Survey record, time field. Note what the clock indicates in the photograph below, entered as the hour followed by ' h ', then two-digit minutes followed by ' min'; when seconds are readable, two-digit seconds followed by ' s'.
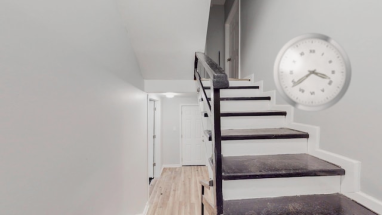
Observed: 3 h 39 min
